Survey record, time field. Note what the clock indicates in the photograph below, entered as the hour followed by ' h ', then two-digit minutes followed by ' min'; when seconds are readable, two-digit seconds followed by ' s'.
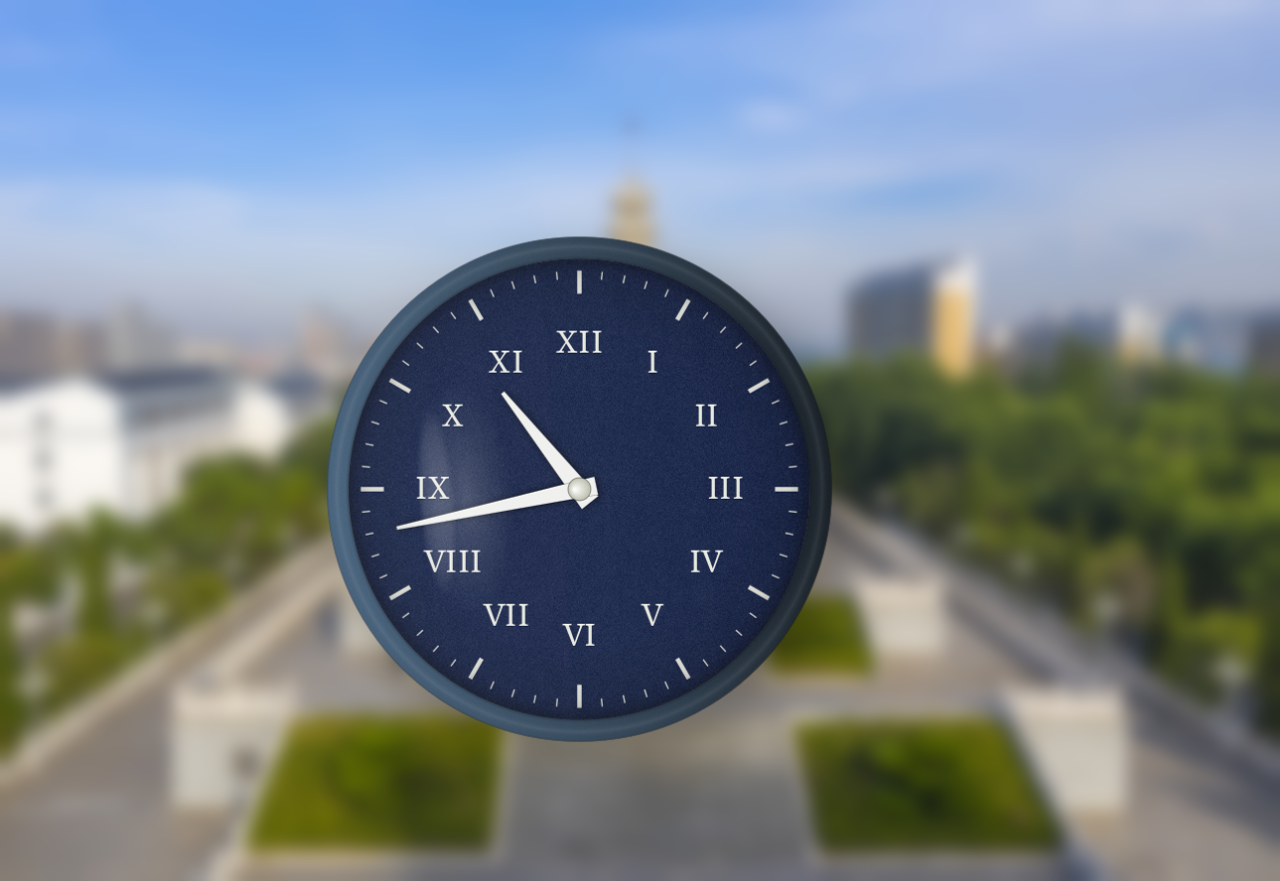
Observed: 10 h 43 min
